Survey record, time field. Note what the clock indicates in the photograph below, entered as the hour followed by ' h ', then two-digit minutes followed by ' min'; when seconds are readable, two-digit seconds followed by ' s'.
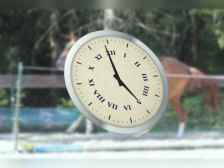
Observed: 4 h 59 min
